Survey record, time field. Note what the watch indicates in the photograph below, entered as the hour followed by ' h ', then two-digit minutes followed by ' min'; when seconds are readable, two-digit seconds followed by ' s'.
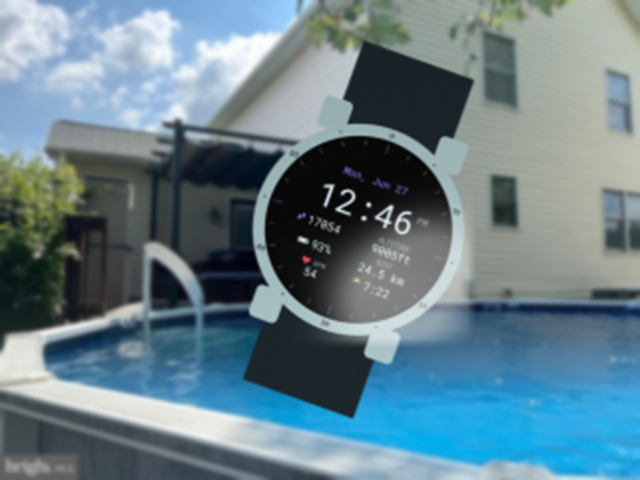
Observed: 12 h 46 min
